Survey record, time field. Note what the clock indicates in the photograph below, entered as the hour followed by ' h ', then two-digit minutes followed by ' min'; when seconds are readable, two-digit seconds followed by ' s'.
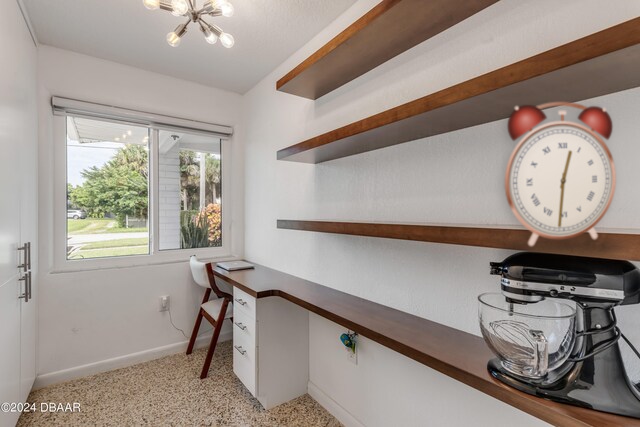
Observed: 12 h 31 min
